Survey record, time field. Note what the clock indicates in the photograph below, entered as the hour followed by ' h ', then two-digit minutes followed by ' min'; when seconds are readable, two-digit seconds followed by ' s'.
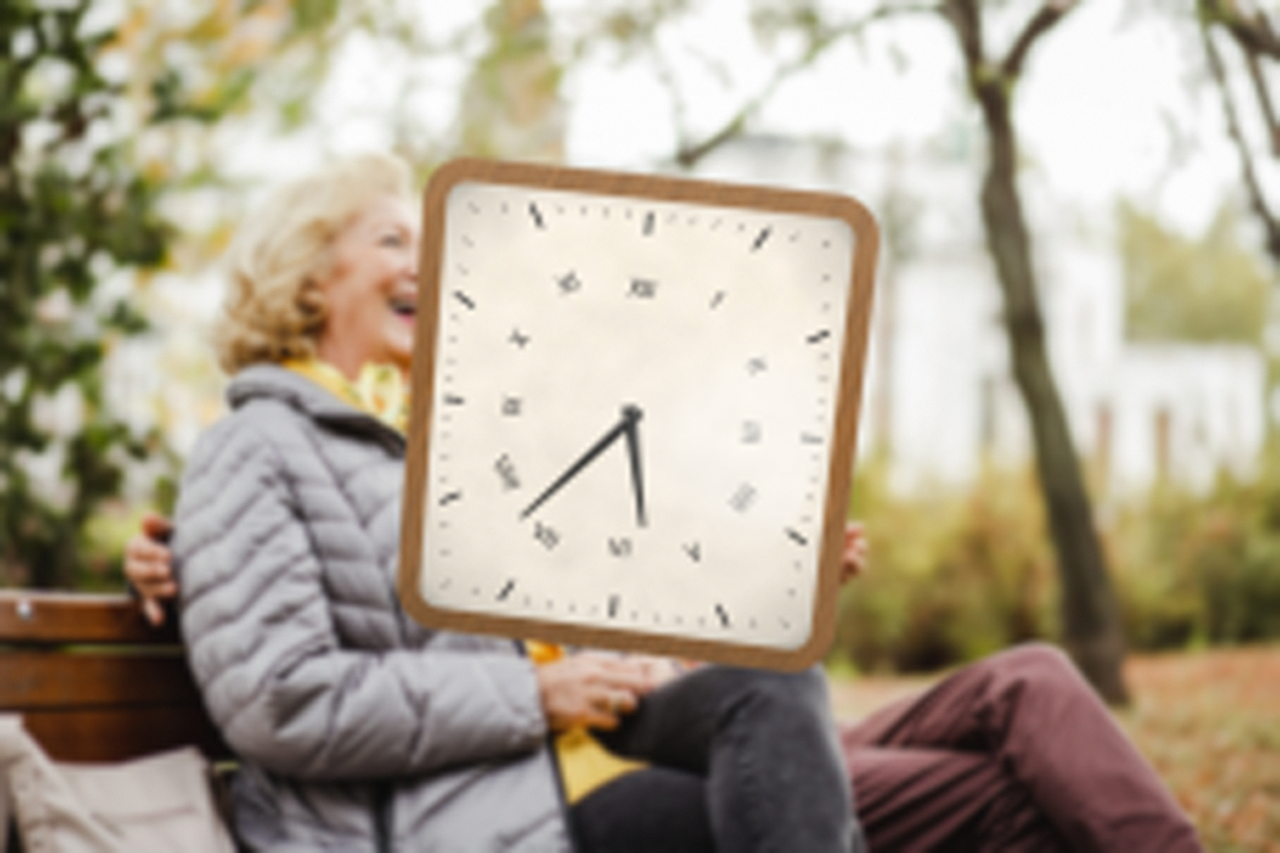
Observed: 5 h 37 min
